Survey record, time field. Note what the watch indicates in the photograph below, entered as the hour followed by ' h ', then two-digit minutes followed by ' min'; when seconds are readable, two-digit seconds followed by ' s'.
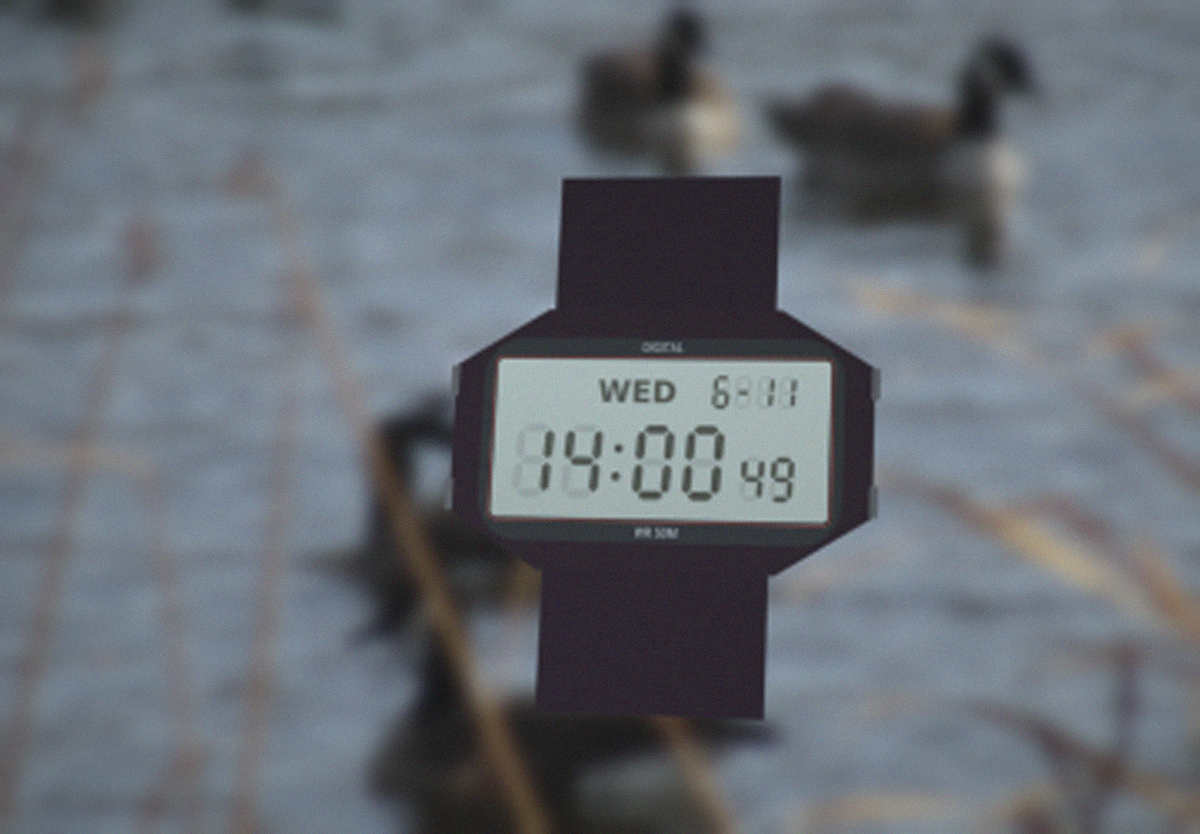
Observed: 14 h 00 min 49 s
